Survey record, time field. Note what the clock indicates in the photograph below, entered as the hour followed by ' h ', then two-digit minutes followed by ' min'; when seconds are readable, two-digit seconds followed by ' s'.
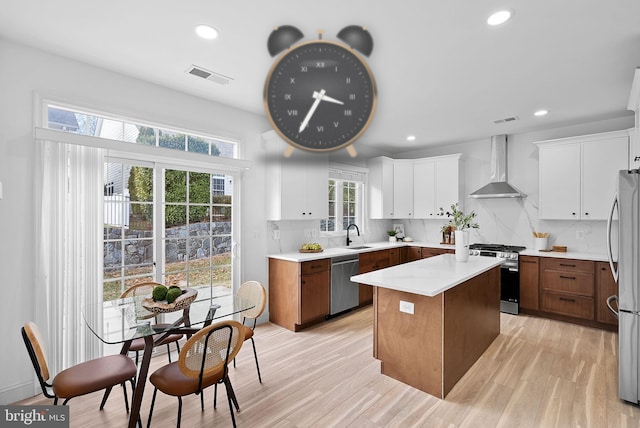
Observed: 3 h 35 min
